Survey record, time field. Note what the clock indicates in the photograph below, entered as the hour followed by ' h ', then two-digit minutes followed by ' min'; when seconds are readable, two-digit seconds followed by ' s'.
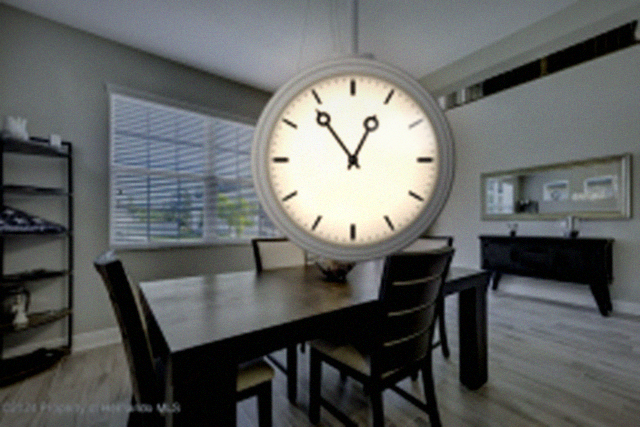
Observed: 12 h 54 min
